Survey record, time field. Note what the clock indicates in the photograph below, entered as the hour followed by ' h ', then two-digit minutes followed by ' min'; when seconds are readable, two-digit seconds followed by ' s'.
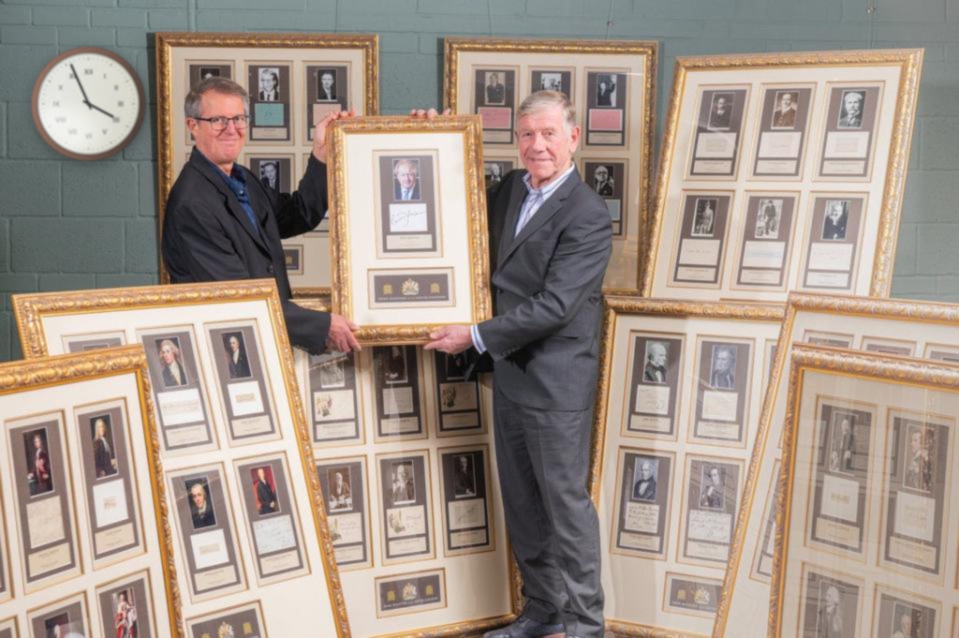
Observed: 3 h 56 min
